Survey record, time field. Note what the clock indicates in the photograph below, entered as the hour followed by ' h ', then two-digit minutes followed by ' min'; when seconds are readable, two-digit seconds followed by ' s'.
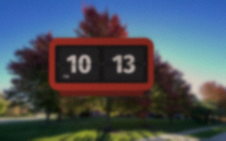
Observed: 10 h 13 min
